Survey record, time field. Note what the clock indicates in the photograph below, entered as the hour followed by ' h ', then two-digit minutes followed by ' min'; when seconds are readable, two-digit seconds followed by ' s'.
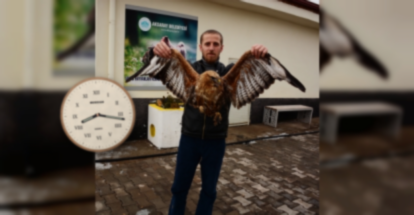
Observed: 8 h 17 min
